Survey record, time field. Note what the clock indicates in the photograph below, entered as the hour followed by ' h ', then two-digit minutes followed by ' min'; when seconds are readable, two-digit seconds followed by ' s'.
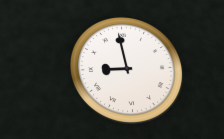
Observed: 8 h 59 min
